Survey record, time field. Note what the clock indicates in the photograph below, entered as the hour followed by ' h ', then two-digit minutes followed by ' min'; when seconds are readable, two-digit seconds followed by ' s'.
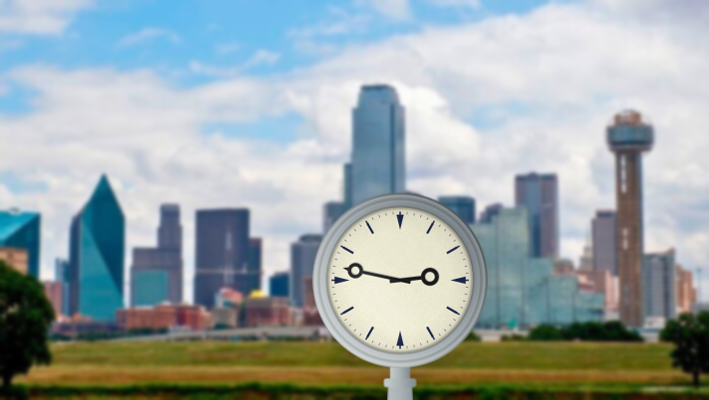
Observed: 2 h 47 min
